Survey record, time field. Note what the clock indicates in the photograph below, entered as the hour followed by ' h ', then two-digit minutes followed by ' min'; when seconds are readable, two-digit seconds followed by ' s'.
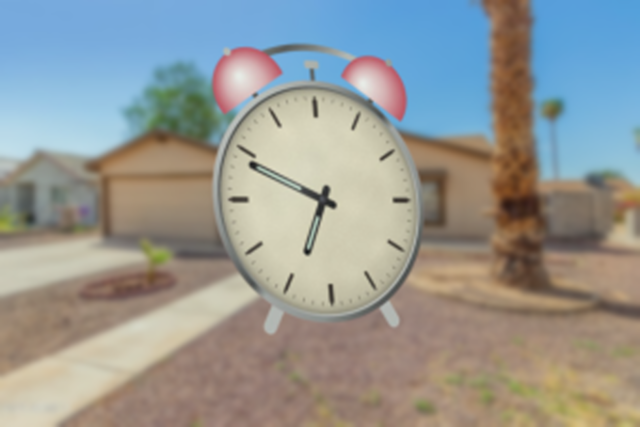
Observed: 6 h 49 min
